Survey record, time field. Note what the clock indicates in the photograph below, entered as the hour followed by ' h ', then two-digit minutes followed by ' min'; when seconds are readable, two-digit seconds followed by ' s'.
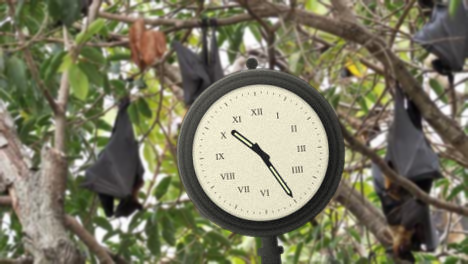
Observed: 10 h 25 min
